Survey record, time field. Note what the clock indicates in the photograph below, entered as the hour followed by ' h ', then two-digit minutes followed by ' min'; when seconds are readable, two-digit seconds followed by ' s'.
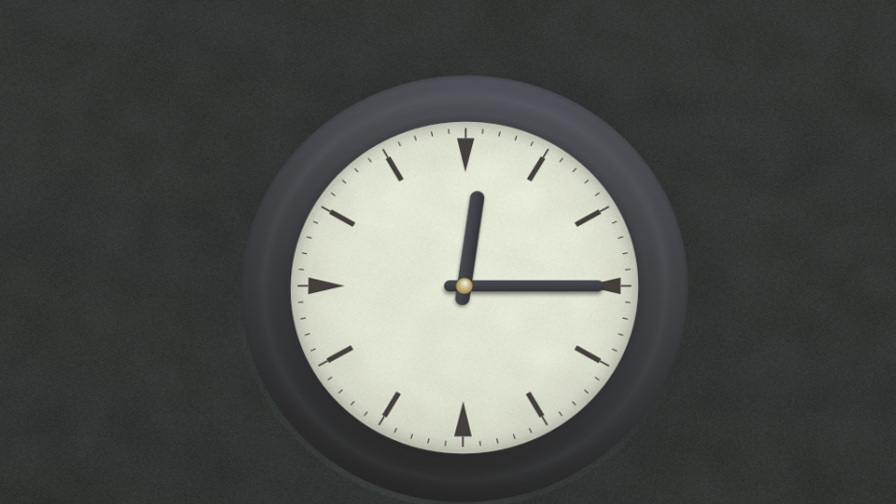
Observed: 12 h 15 min
